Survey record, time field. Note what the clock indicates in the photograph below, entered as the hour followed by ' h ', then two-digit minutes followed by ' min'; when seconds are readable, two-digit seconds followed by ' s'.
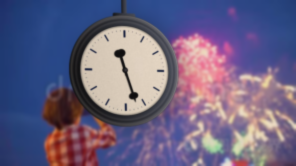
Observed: 11 h 27 min
